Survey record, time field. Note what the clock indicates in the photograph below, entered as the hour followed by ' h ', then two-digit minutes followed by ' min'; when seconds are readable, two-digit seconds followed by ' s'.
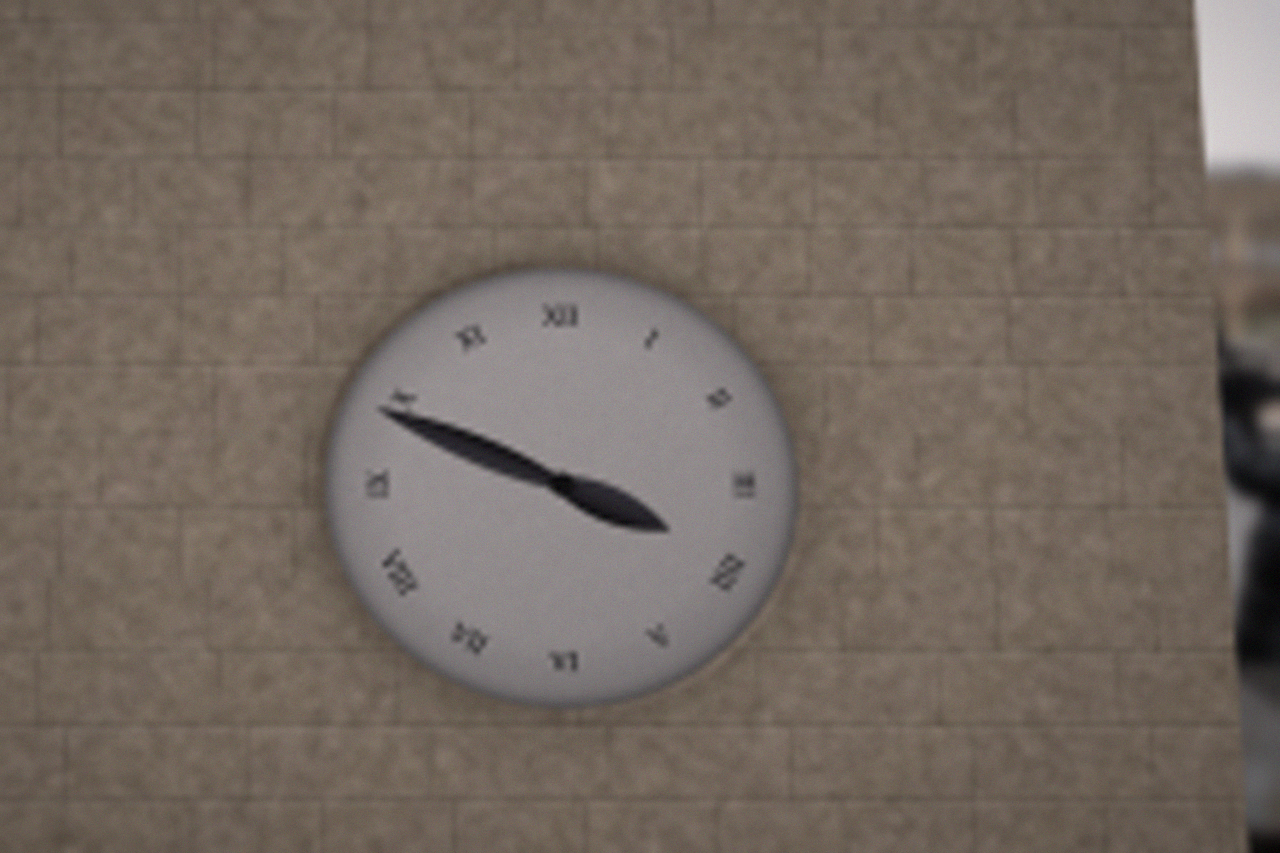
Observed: 3 h 49 min
